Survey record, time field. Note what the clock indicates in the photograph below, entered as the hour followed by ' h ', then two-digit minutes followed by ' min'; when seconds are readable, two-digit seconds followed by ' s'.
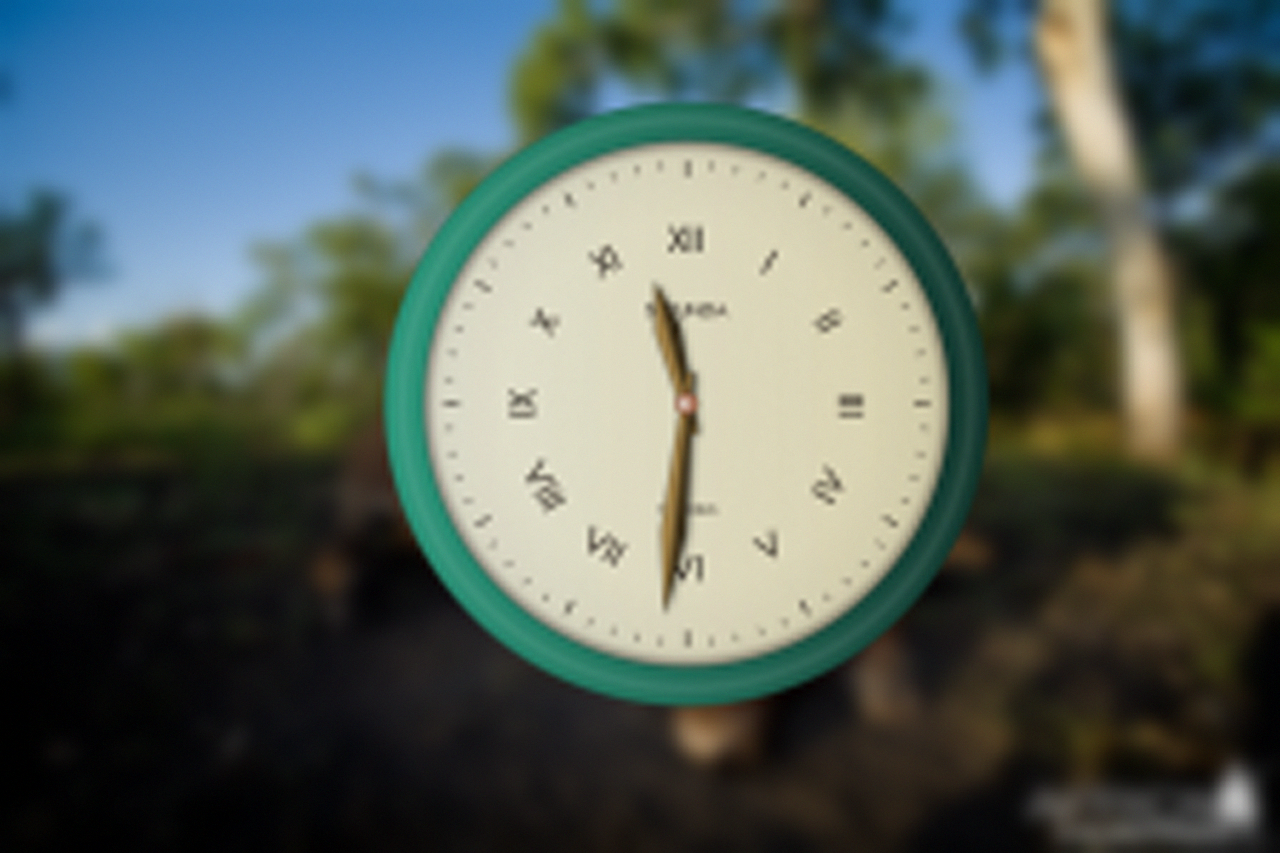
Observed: 11 h 31 min
